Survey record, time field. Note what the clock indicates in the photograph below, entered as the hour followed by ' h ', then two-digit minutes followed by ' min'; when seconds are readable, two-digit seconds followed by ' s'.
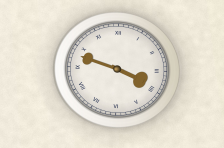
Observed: 3 h 48 min
